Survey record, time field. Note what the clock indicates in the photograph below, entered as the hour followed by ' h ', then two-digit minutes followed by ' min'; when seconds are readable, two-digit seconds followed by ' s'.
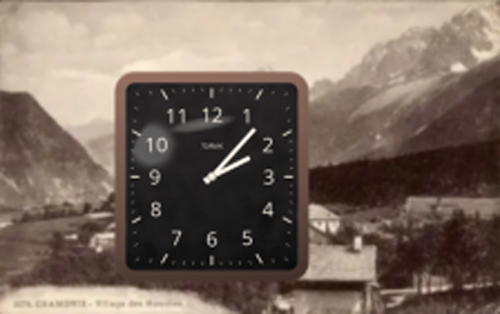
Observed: 2 h 07 min
